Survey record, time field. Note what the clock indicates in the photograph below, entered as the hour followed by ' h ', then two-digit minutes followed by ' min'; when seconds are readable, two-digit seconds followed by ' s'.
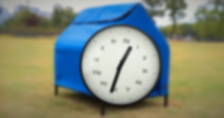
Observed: 12 h 31 min
